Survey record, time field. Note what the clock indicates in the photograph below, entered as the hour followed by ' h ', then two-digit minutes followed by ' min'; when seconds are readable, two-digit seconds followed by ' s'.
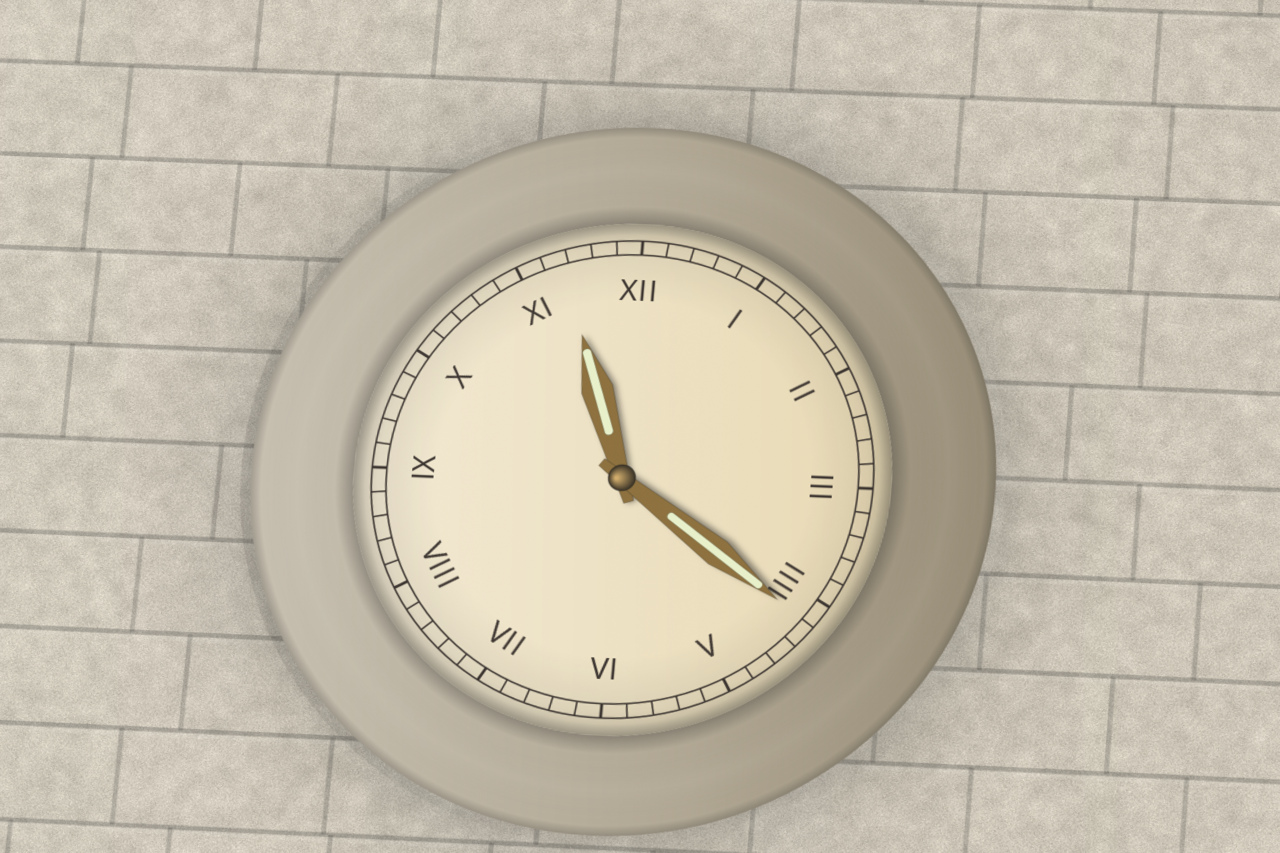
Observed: 11 h 21 min
